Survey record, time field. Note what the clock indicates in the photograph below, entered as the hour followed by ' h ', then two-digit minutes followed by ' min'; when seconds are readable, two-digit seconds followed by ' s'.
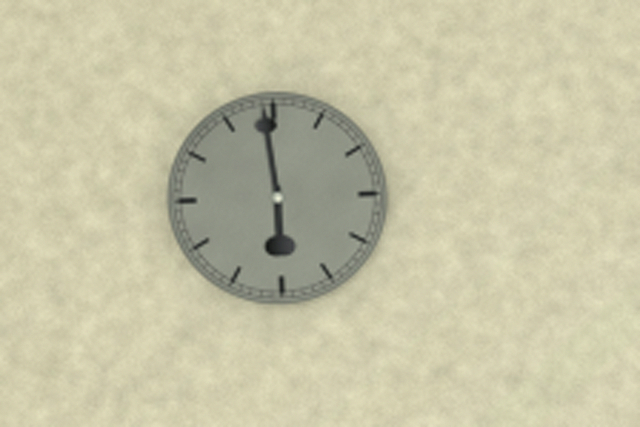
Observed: 5 h 59 min
